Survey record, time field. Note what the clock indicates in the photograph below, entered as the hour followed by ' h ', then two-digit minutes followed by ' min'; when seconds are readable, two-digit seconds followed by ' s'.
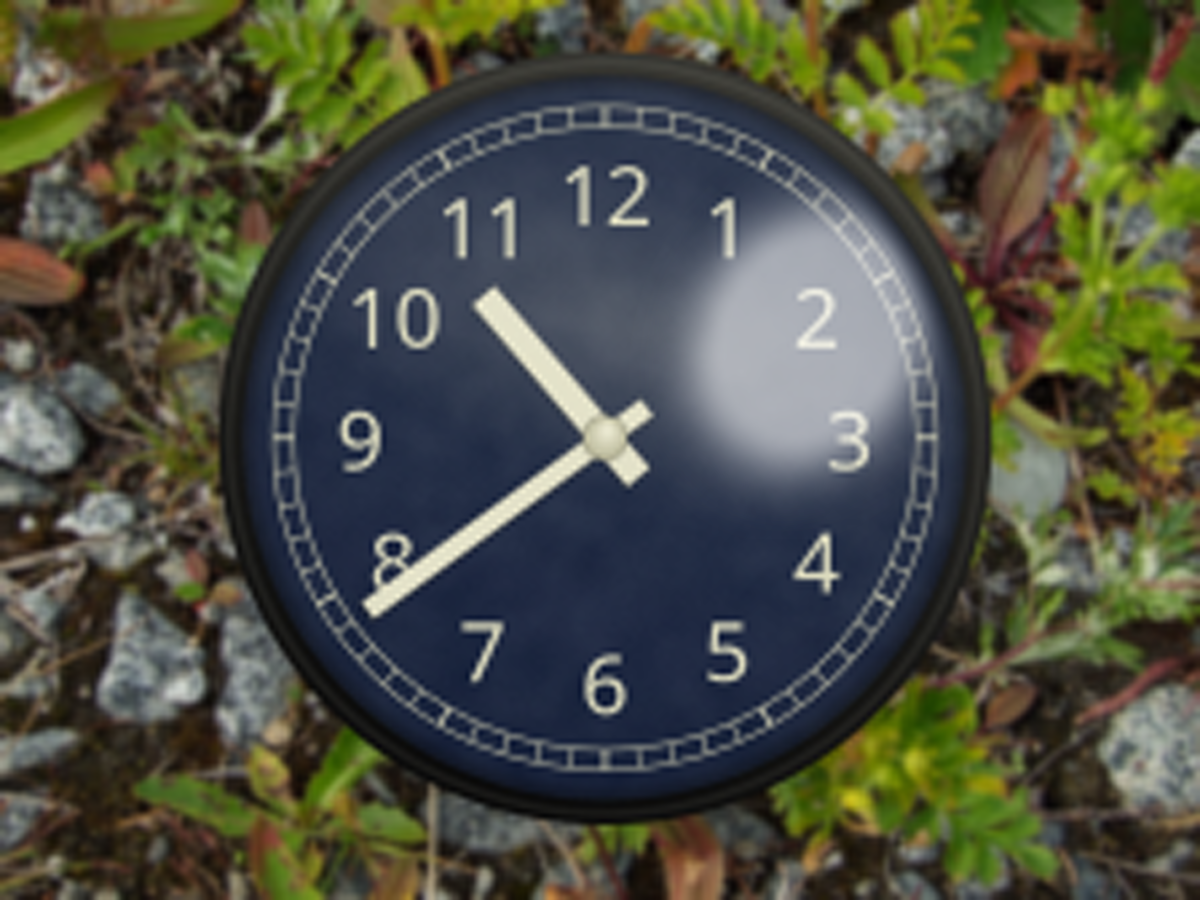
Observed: 10 h 39 min
